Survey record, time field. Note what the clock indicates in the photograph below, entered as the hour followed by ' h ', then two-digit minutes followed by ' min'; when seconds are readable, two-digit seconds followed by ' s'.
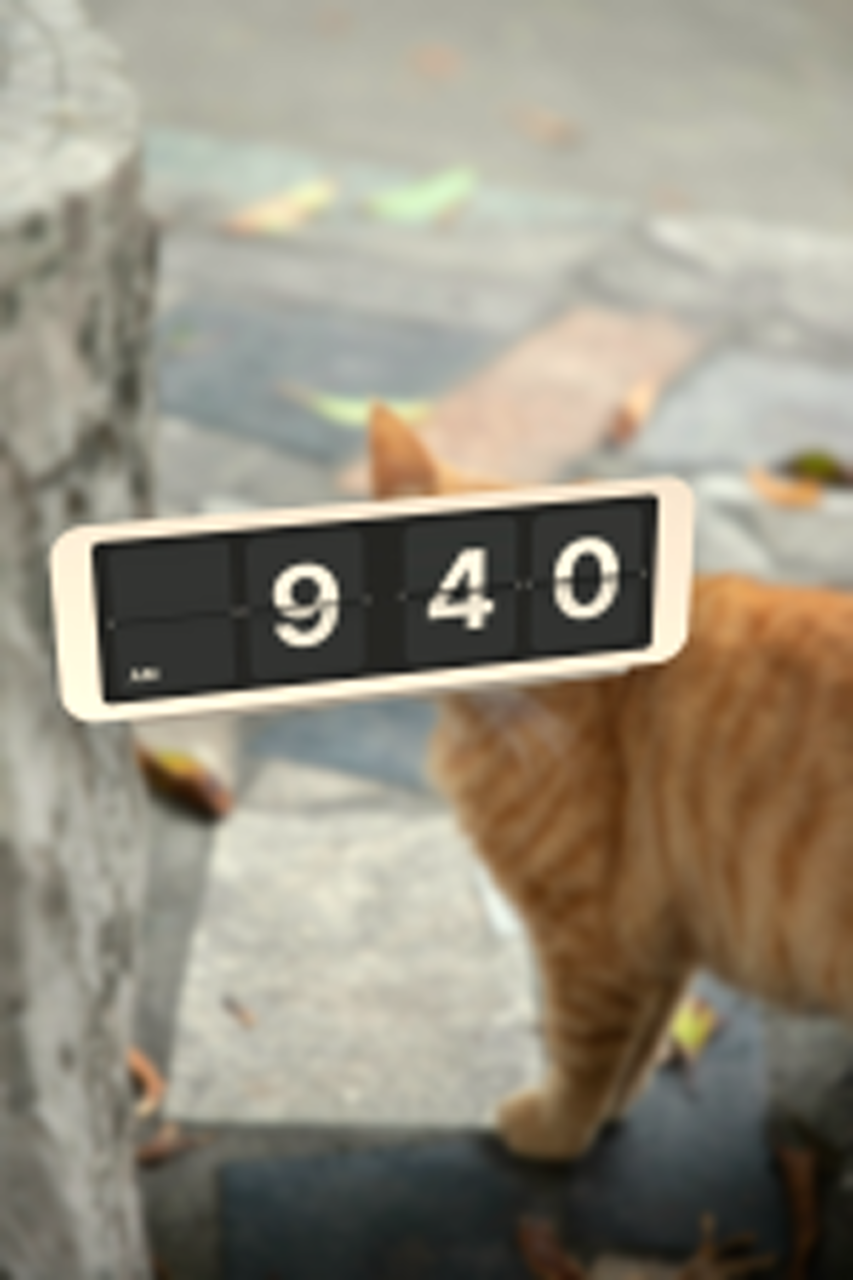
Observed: 9 h 40 min
